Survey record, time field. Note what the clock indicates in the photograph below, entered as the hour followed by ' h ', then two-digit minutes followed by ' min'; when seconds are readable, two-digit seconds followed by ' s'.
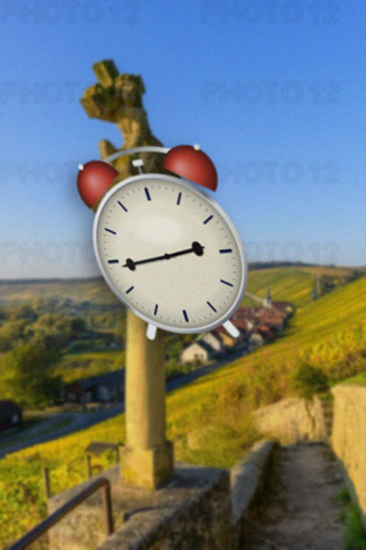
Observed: 2 h 44 min
